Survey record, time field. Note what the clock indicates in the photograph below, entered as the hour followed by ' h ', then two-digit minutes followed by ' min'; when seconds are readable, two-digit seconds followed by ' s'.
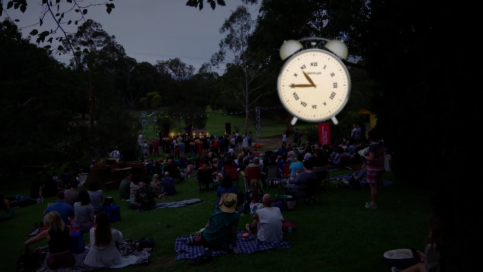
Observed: 10 h 45 min
